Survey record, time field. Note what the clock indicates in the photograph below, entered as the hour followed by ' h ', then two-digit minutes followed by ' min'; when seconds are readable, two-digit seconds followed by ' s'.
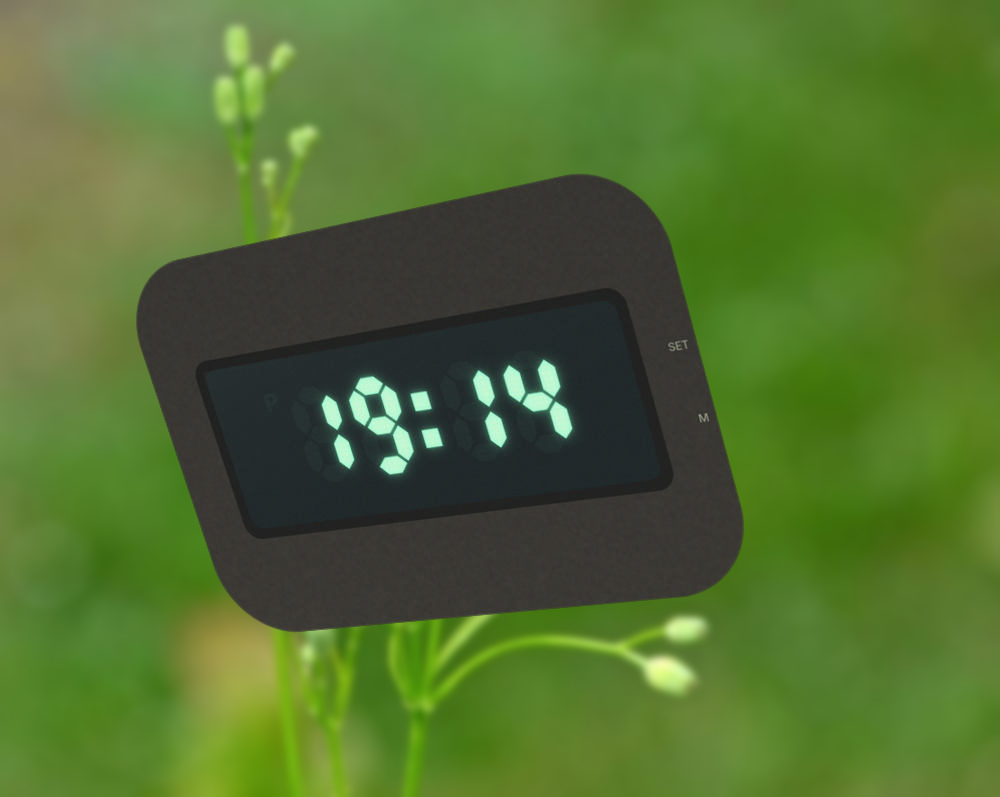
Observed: 19 h 14 min
